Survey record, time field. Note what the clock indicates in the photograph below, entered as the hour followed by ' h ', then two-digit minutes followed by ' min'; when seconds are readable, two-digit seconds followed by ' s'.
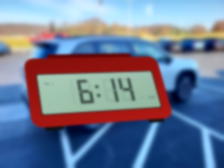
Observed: 6 h 14 min
